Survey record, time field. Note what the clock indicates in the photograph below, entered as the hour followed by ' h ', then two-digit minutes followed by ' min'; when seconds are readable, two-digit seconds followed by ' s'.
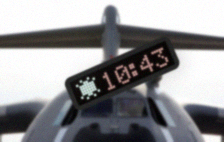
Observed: 10 h 43 min
